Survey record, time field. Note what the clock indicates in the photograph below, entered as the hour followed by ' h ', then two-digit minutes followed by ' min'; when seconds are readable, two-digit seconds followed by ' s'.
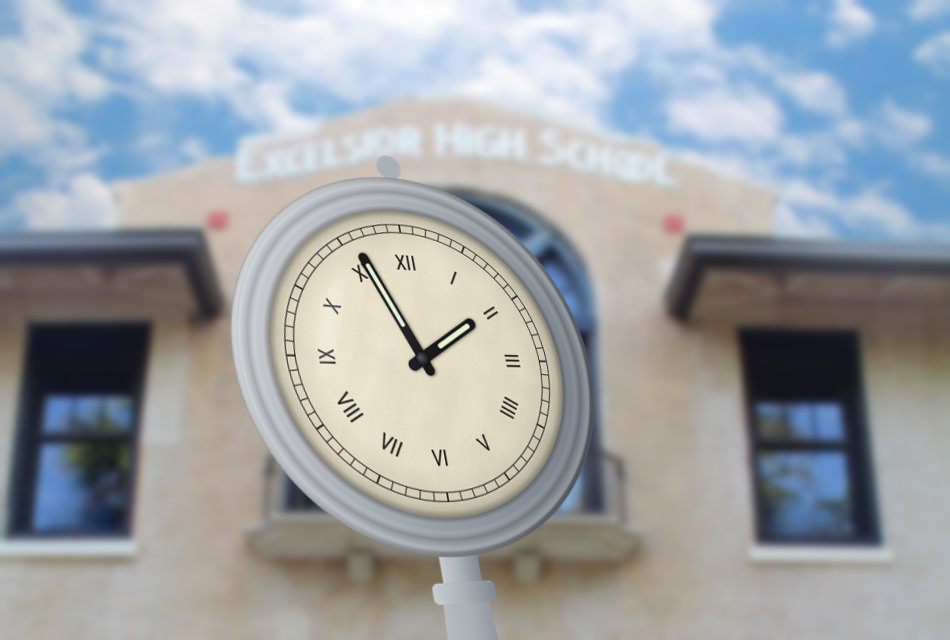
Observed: 1 h 56 min
